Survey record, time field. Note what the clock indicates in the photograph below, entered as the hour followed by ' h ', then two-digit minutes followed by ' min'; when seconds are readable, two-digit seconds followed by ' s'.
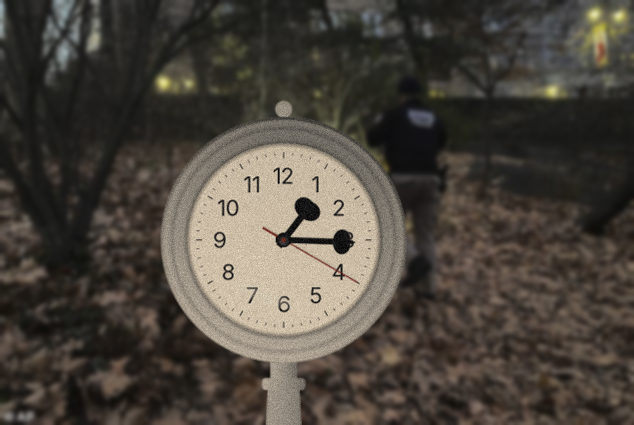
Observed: 1 h 15 min 20 s
